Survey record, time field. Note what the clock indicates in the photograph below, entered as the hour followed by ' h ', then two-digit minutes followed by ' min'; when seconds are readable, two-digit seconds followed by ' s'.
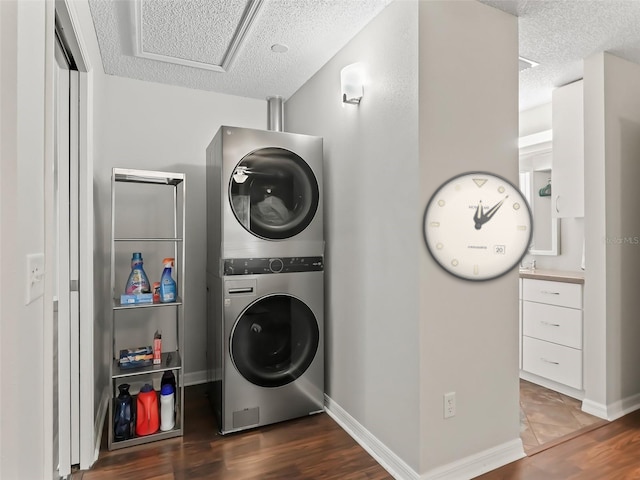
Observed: 12 h 07 min
